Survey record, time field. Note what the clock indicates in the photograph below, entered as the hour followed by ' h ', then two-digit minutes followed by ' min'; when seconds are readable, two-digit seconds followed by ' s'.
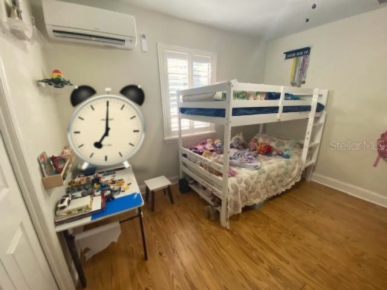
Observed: 7 h 00 min
